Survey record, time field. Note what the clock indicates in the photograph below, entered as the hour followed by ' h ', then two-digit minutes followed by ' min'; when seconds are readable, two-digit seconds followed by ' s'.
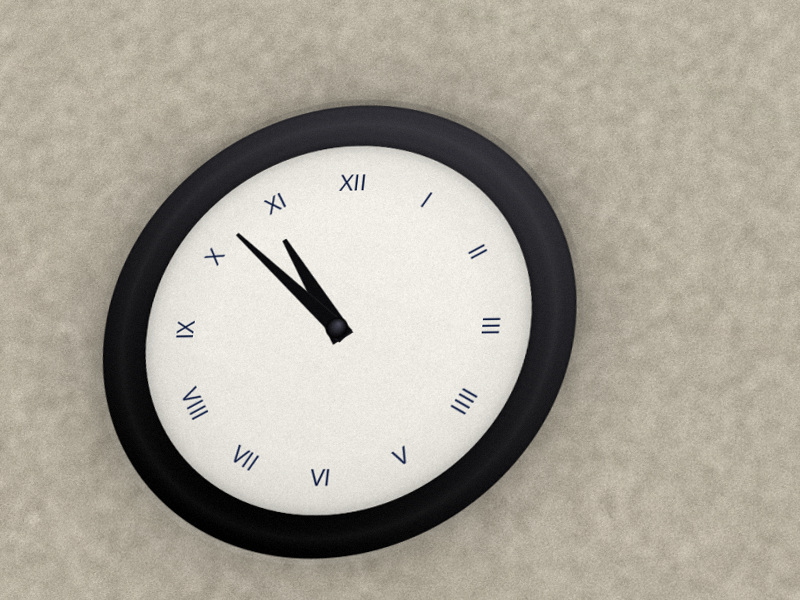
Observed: 10 h 52 min
